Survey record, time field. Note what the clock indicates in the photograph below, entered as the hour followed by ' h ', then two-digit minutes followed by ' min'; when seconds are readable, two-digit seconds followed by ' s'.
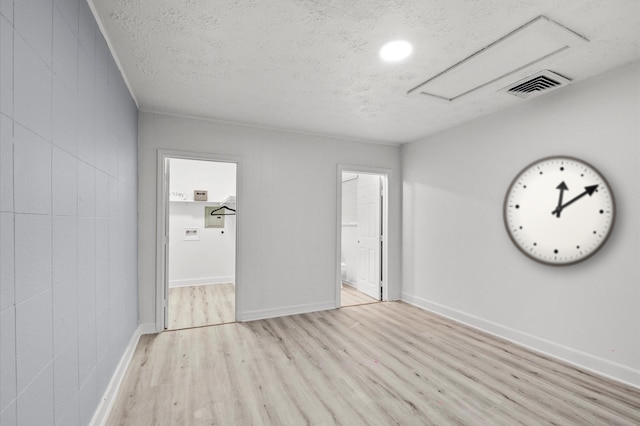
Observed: 12 h 09 min
